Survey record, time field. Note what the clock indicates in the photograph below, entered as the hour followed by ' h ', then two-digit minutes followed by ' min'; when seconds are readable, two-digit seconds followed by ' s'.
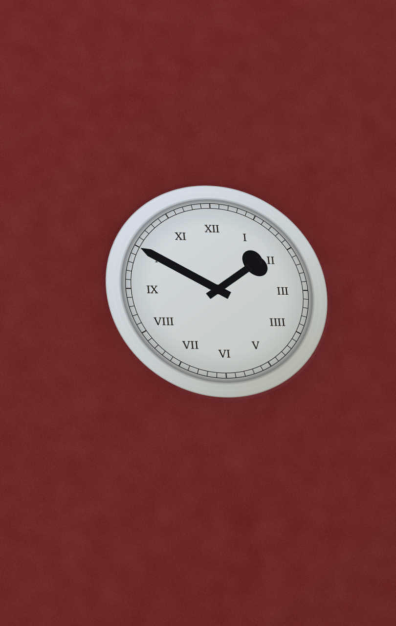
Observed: 1 h 50 min
